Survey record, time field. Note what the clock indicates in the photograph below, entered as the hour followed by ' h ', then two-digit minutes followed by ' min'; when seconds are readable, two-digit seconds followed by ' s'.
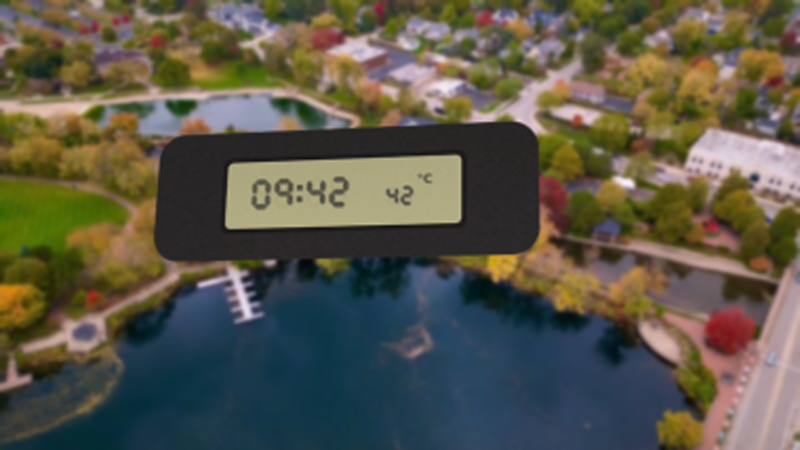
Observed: 9 h 42 min
